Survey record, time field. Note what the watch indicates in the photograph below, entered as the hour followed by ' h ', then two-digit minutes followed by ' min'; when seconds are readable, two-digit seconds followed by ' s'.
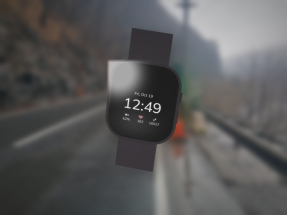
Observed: 12 h 49 min
